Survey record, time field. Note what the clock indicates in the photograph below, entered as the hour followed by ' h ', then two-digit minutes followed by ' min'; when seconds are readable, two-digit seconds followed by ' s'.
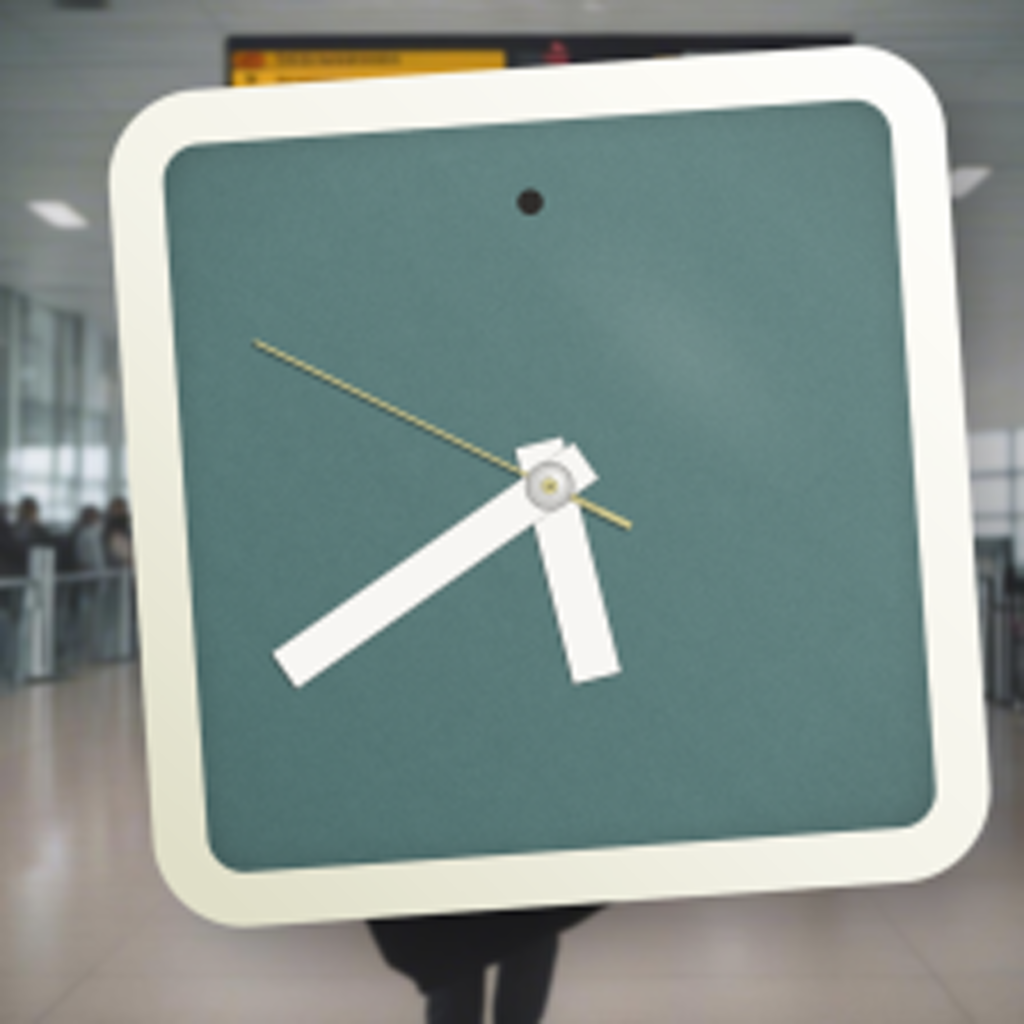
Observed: 5 h 39 min 50 s
